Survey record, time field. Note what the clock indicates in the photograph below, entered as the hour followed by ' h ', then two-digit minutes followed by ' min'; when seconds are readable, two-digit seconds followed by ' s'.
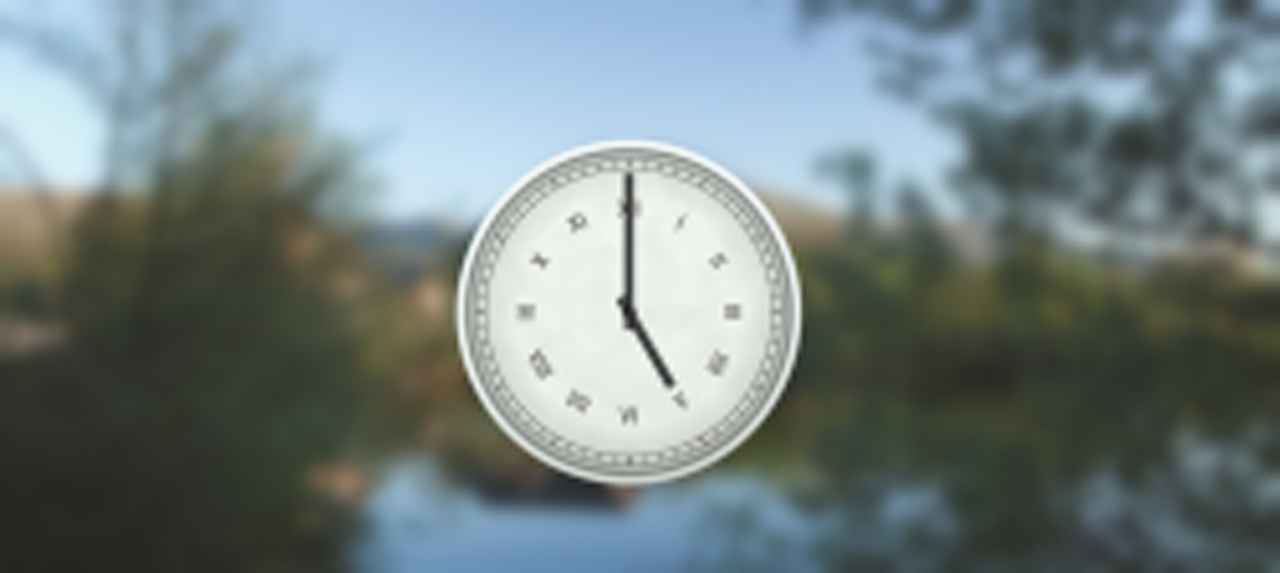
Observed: 5 h 00 min
